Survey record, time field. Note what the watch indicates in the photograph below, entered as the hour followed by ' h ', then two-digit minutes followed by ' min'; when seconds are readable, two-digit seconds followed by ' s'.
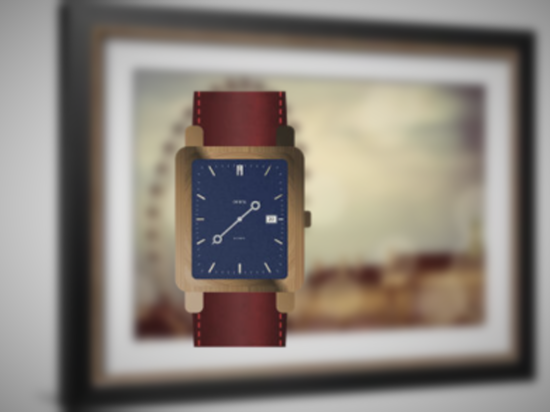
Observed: 1 h 38 min
